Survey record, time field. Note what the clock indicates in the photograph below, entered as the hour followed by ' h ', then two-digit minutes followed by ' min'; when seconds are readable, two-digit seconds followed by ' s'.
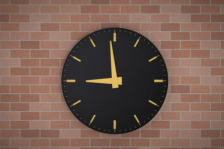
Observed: 8 h 59 min
